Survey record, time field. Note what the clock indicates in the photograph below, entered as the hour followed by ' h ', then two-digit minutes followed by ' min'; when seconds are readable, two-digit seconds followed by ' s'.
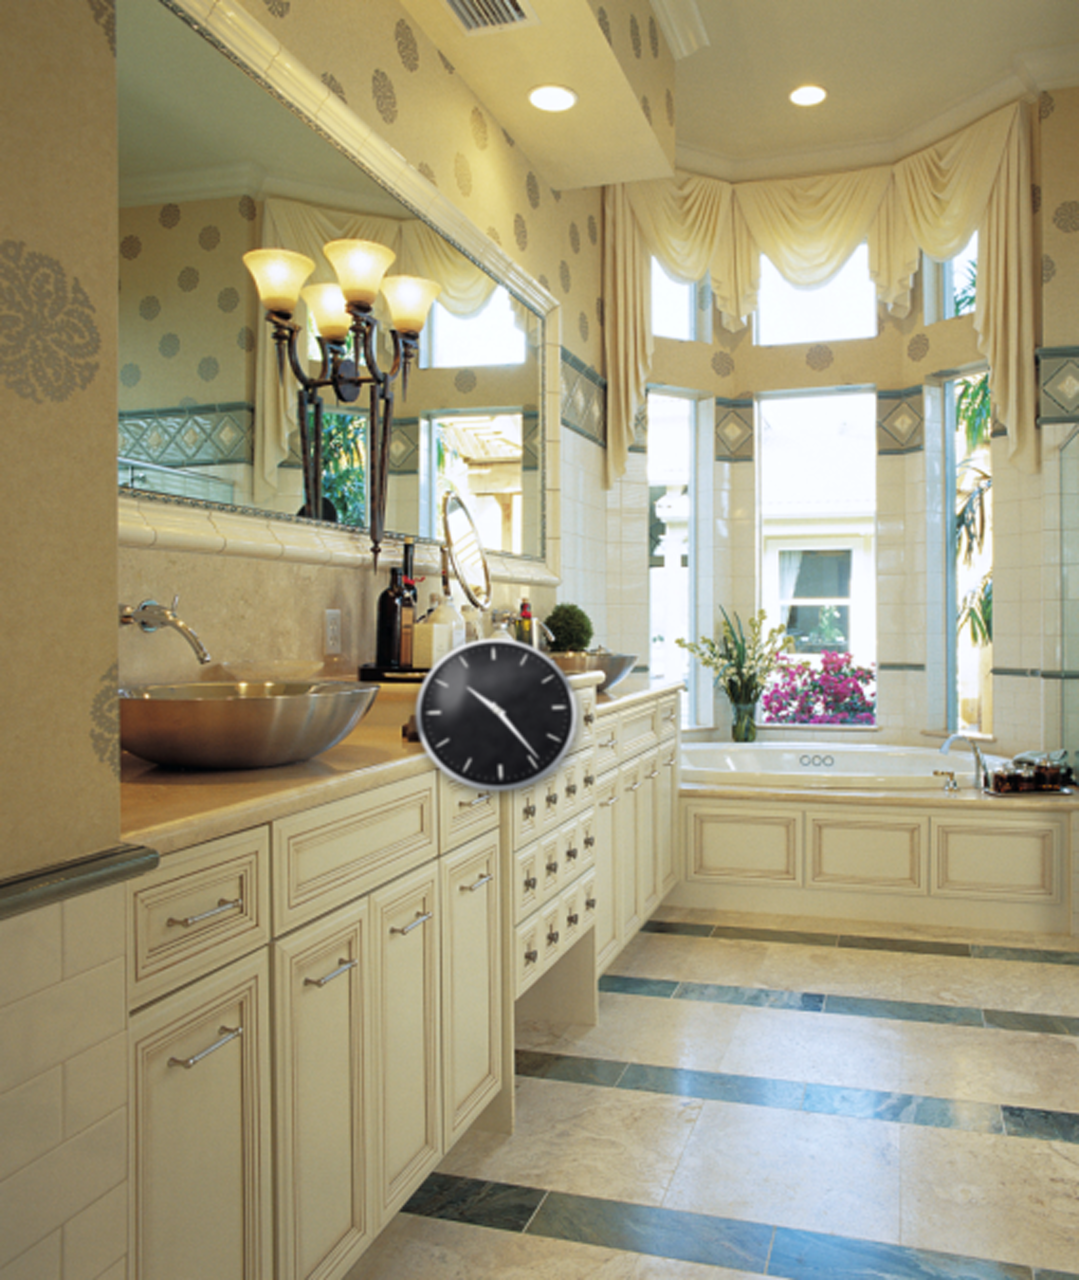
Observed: 10 h 24 min
